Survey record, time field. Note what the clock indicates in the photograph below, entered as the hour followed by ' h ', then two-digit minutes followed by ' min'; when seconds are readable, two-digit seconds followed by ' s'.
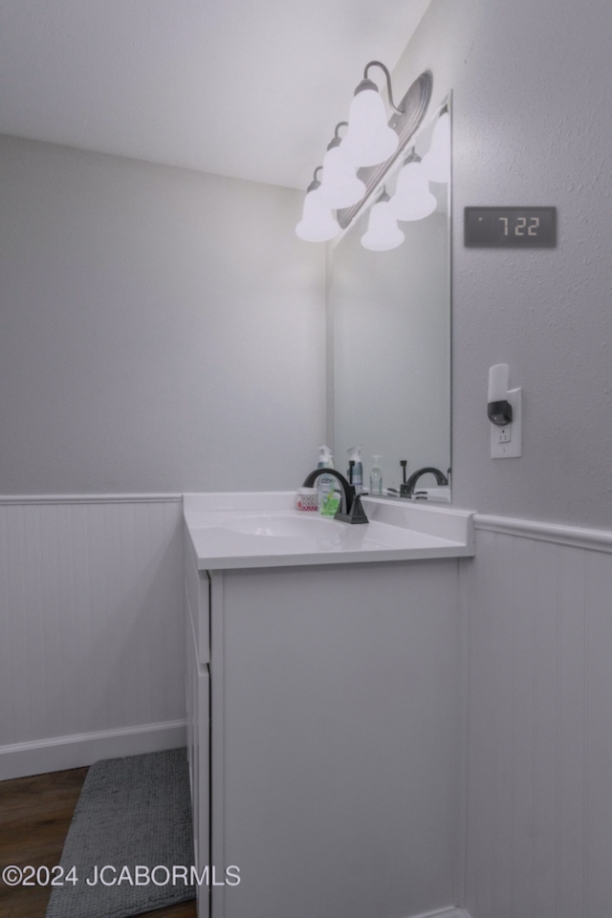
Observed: 7 h 22 min
